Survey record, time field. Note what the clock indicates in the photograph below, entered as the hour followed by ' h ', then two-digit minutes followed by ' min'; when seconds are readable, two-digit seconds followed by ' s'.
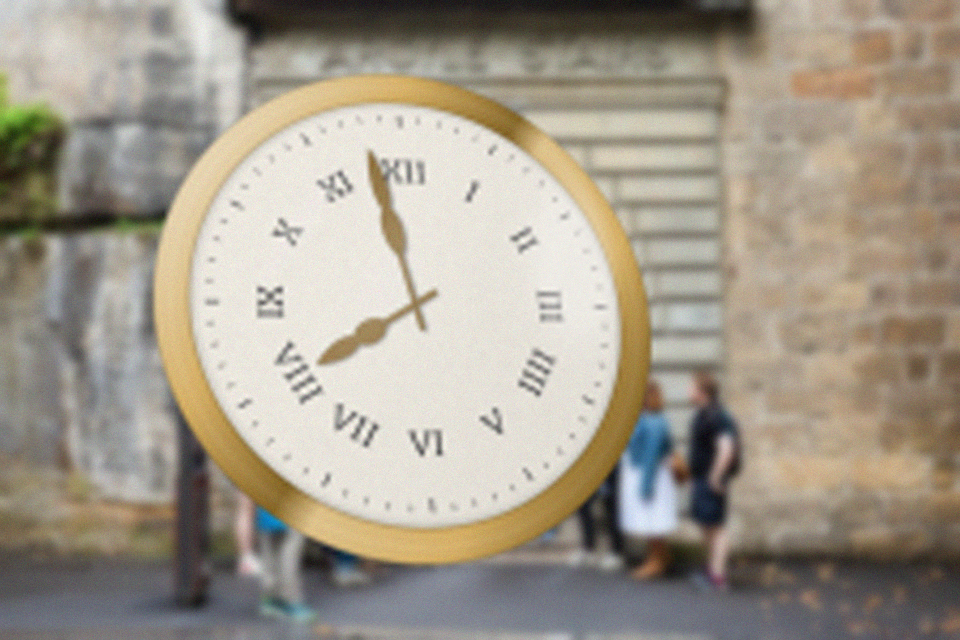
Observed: 7 h 58 min
